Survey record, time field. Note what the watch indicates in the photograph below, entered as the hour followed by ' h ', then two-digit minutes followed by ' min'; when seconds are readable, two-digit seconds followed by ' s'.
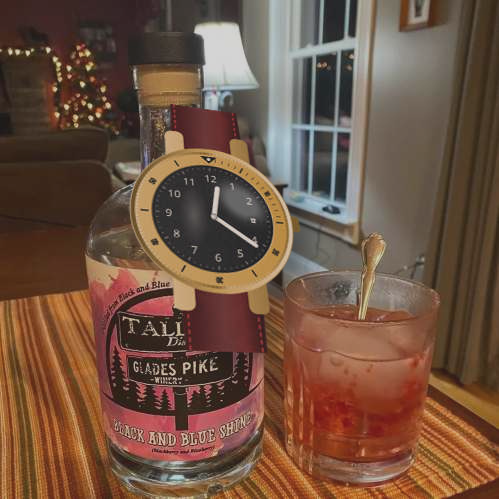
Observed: 12 h 21 min
